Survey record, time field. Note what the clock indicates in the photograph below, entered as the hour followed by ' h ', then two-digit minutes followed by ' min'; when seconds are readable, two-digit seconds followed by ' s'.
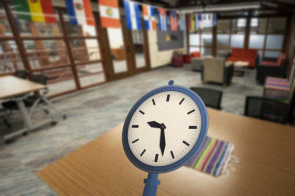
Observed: 9 h 28 min
